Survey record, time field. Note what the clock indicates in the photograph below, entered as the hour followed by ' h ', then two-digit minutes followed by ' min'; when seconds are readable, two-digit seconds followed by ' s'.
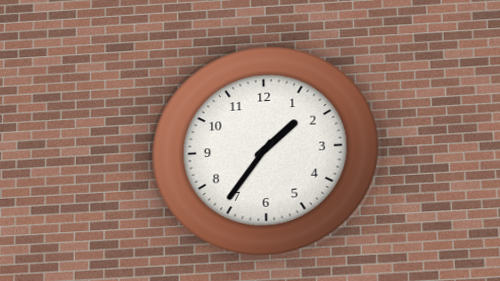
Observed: 1 h 36 min
